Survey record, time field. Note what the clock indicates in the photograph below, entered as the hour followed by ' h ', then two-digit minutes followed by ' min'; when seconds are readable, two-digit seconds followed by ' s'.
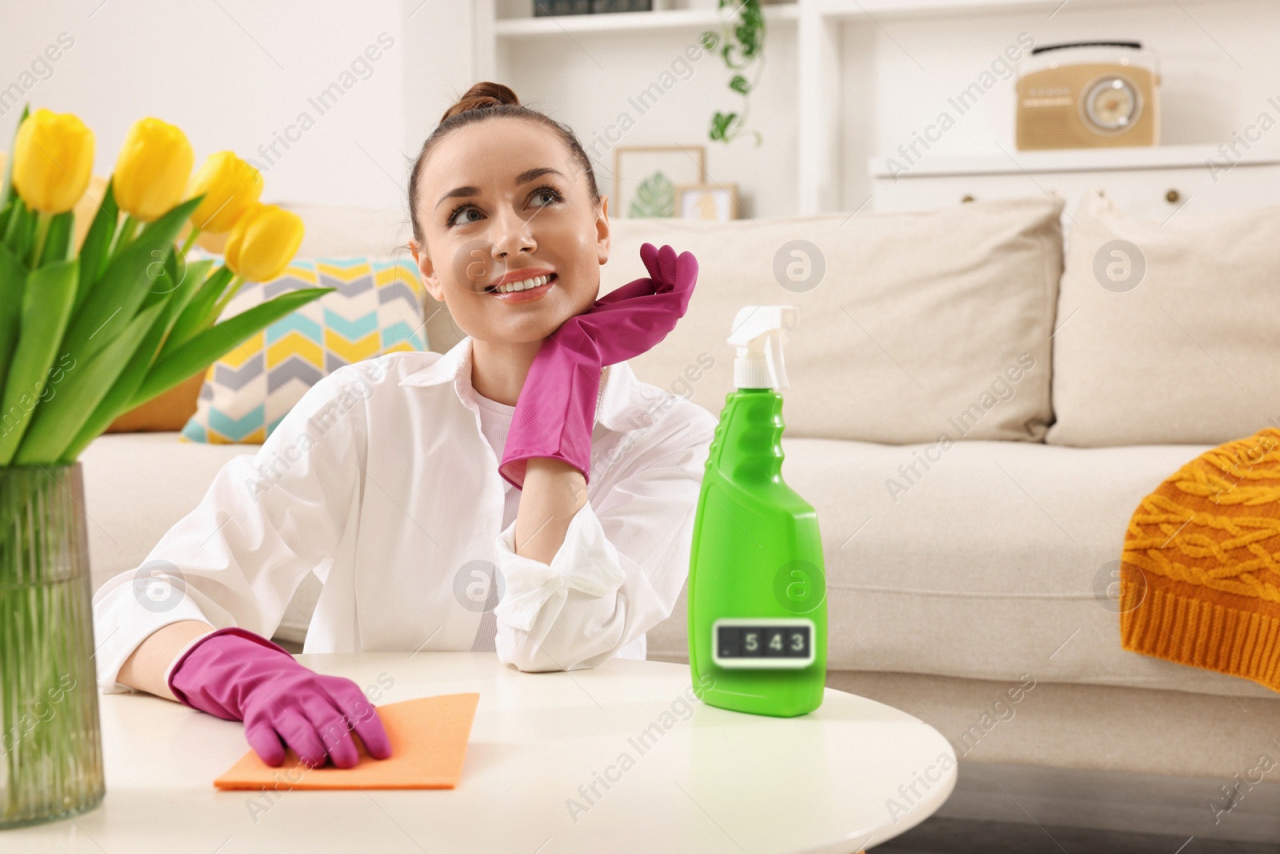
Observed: 5 h 43 min
